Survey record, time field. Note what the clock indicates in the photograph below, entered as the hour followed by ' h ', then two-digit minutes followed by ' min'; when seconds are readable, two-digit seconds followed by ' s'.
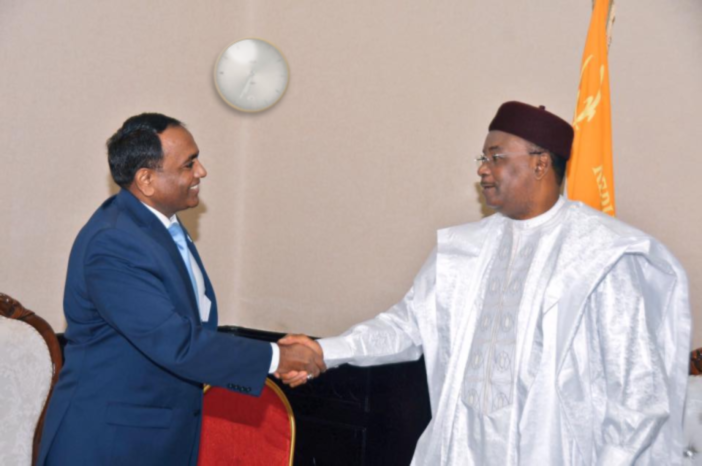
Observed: 6 h 34 min
